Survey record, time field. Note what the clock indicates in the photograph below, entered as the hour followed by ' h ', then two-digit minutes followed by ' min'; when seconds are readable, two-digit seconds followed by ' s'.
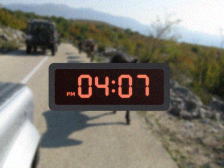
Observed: 4 h 07 min
